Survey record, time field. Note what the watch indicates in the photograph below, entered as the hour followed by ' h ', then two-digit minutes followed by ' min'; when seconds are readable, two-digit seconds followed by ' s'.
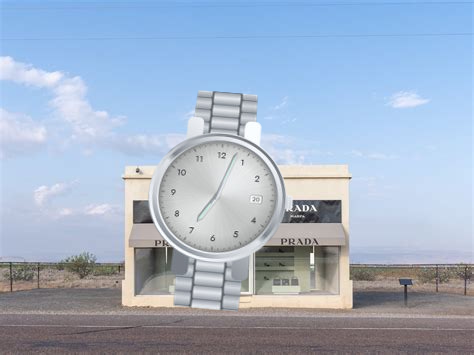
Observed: 7 h 03 min
